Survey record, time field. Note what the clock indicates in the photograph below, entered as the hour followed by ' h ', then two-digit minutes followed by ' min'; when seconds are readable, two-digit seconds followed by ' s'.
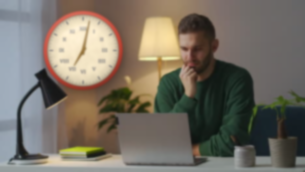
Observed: 7 h 02 min
